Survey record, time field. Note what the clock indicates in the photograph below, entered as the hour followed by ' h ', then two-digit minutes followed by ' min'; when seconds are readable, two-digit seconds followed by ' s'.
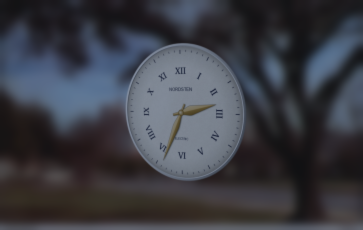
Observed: 2 h 34 min
